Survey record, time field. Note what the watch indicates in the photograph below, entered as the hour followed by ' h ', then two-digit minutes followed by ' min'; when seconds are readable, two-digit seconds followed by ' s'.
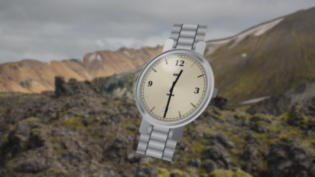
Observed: 12 h 30 min
